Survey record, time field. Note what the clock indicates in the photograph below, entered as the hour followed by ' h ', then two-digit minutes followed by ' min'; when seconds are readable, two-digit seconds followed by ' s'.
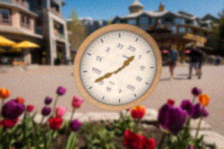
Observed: 12 h 36 min
